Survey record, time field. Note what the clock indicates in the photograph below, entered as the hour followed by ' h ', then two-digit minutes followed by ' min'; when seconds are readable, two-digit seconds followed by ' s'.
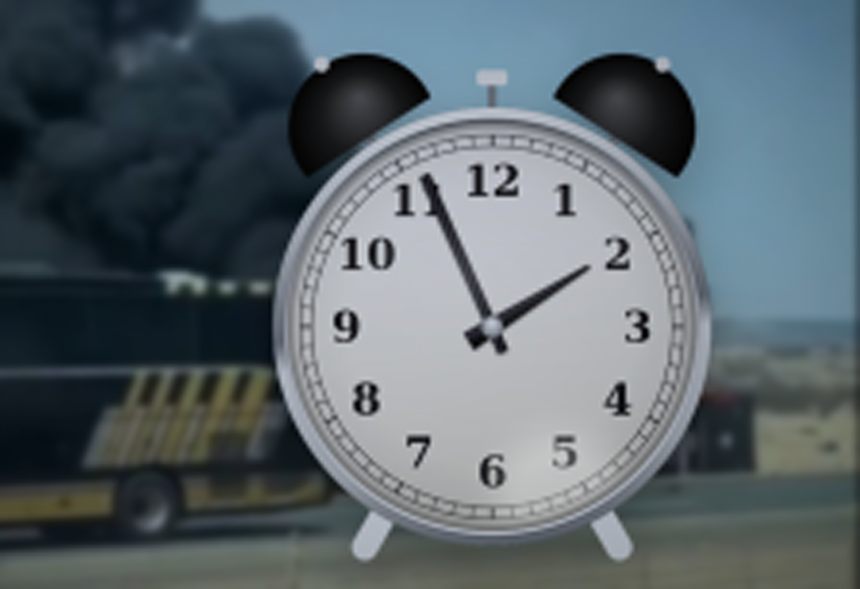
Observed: 1 h 56 min
